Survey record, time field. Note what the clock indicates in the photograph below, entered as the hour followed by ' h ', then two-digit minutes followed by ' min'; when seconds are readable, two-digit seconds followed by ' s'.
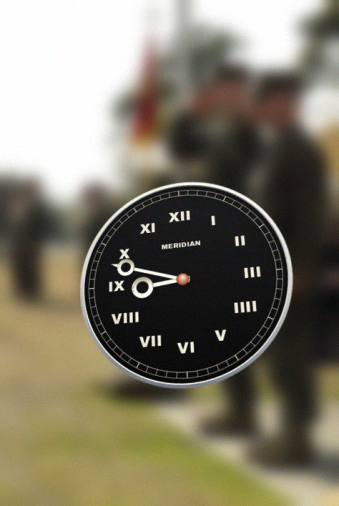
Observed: 8 h 48 min
